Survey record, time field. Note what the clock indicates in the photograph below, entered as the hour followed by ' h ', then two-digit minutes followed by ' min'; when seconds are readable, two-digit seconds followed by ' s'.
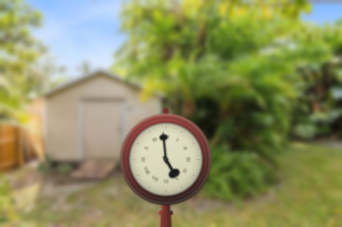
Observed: 4 h 59 min
